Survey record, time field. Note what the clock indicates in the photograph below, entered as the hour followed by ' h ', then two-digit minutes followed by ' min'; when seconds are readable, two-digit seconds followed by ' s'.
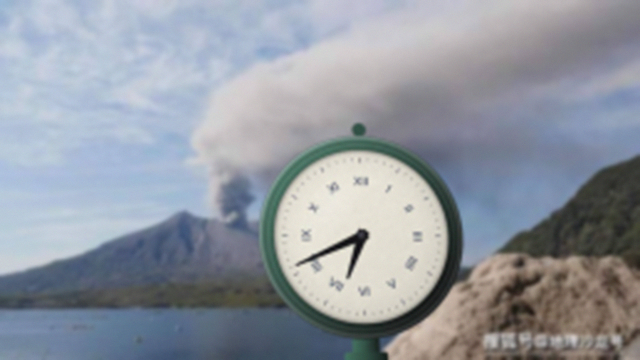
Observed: 6 h 41 min
